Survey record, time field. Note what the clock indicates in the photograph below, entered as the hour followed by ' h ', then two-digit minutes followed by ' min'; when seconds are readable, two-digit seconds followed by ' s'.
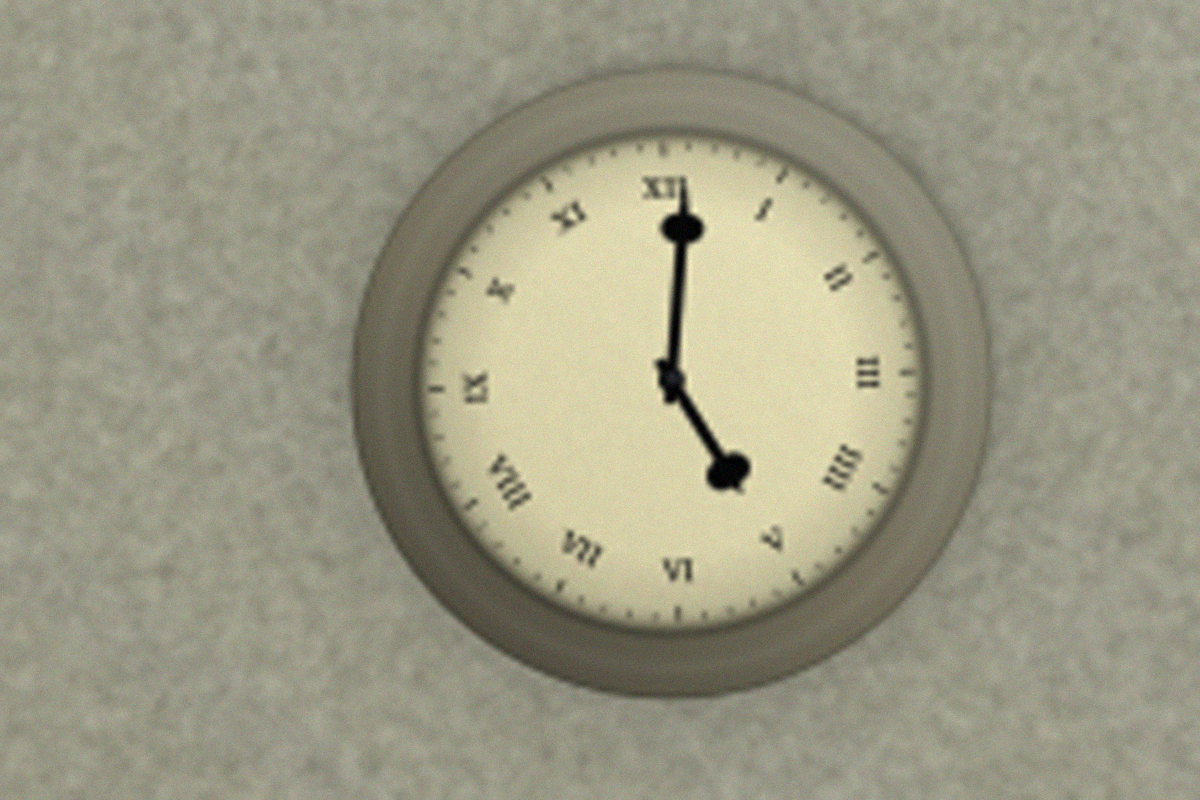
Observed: 5 h 01 min
